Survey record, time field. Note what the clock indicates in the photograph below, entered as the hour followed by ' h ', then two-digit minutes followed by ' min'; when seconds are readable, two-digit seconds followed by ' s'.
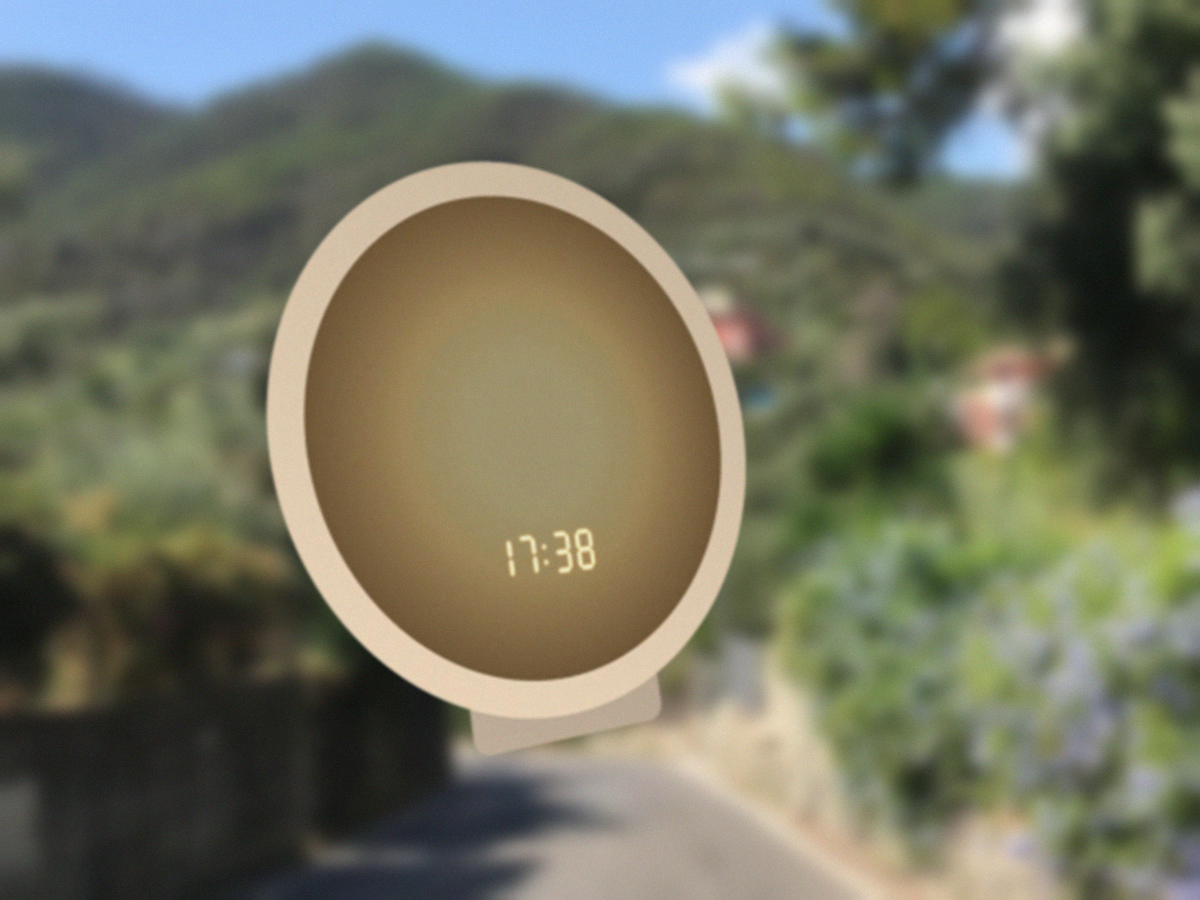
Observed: 17 h 38 min
